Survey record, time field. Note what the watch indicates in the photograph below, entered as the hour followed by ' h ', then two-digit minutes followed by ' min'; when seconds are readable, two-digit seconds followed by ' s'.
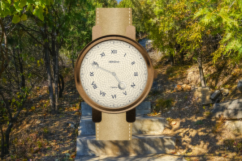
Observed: 4 h 49 min
